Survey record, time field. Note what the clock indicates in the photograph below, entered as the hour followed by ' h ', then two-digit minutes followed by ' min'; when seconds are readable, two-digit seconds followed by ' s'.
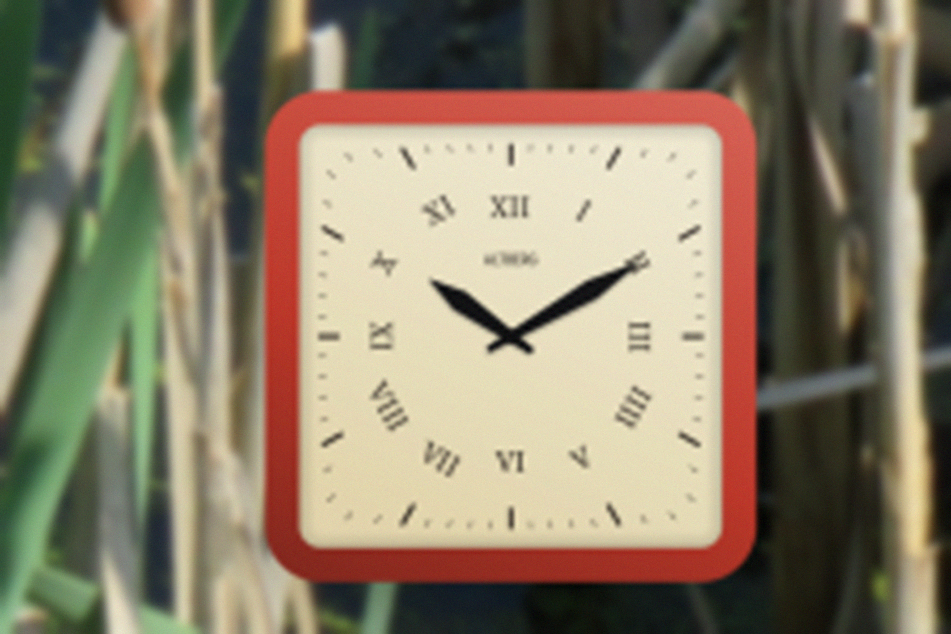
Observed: 10 h 10 min
